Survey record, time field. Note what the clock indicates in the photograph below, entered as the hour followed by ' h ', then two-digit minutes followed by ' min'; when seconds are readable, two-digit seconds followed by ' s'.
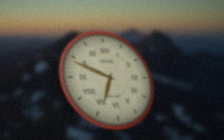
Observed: 6 h 49 min
